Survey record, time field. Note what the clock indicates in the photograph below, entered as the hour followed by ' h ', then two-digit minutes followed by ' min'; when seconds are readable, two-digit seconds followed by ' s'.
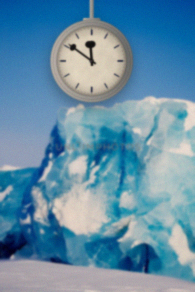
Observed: 11 h 51 min
